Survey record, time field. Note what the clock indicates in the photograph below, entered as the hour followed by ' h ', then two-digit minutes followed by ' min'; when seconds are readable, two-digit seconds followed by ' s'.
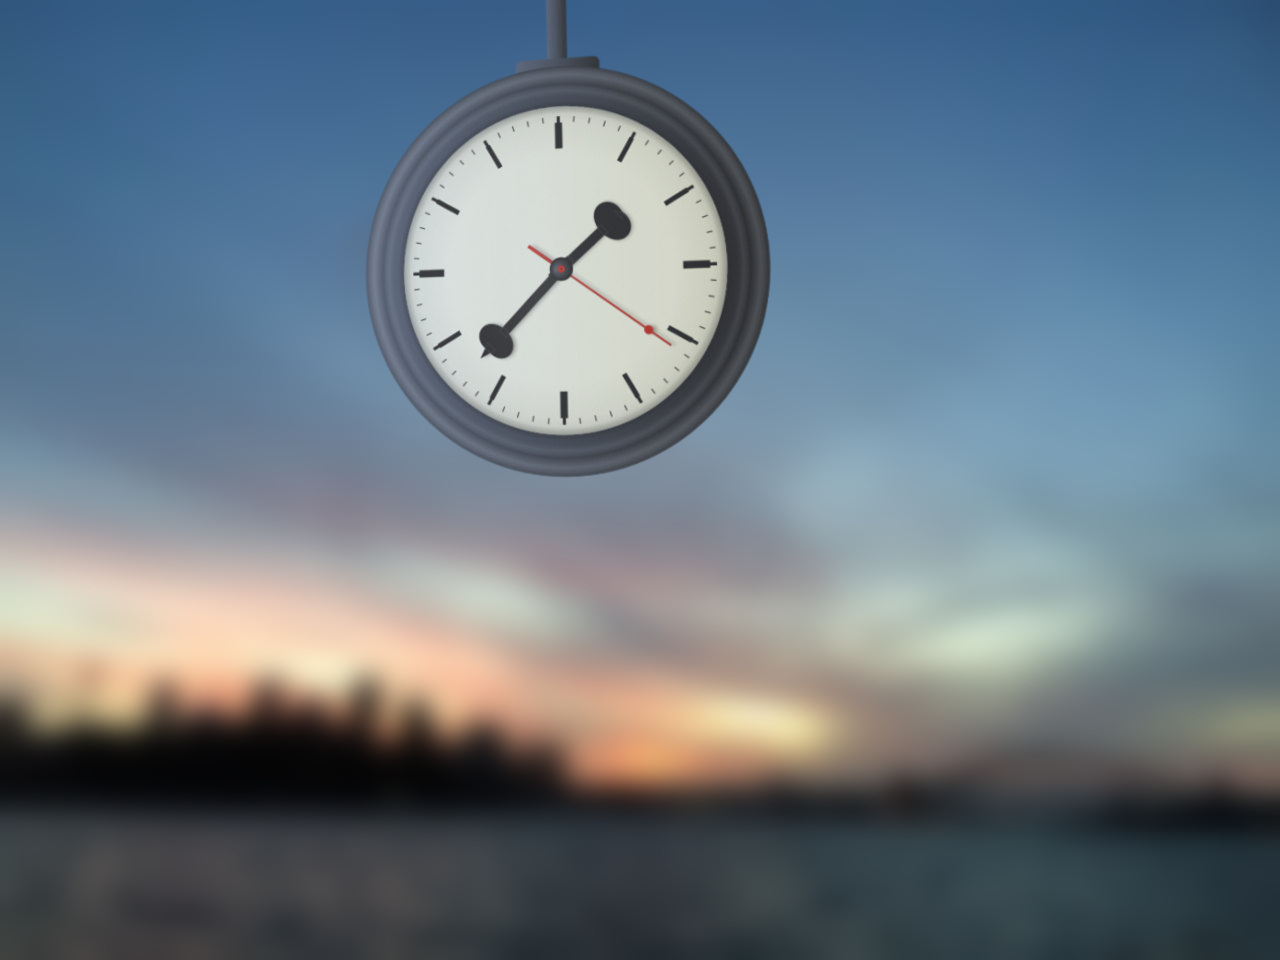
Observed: 1 h 37 min 21 s
